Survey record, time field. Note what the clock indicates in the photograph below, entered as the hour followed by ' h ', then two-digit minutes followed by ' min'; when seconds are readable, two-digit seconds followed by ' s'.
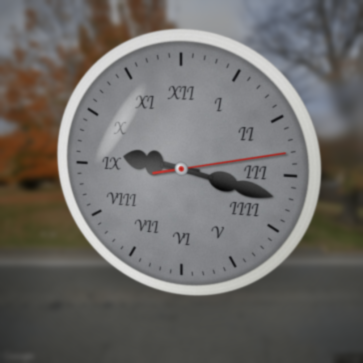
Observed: 9 h 17 min 13 s
